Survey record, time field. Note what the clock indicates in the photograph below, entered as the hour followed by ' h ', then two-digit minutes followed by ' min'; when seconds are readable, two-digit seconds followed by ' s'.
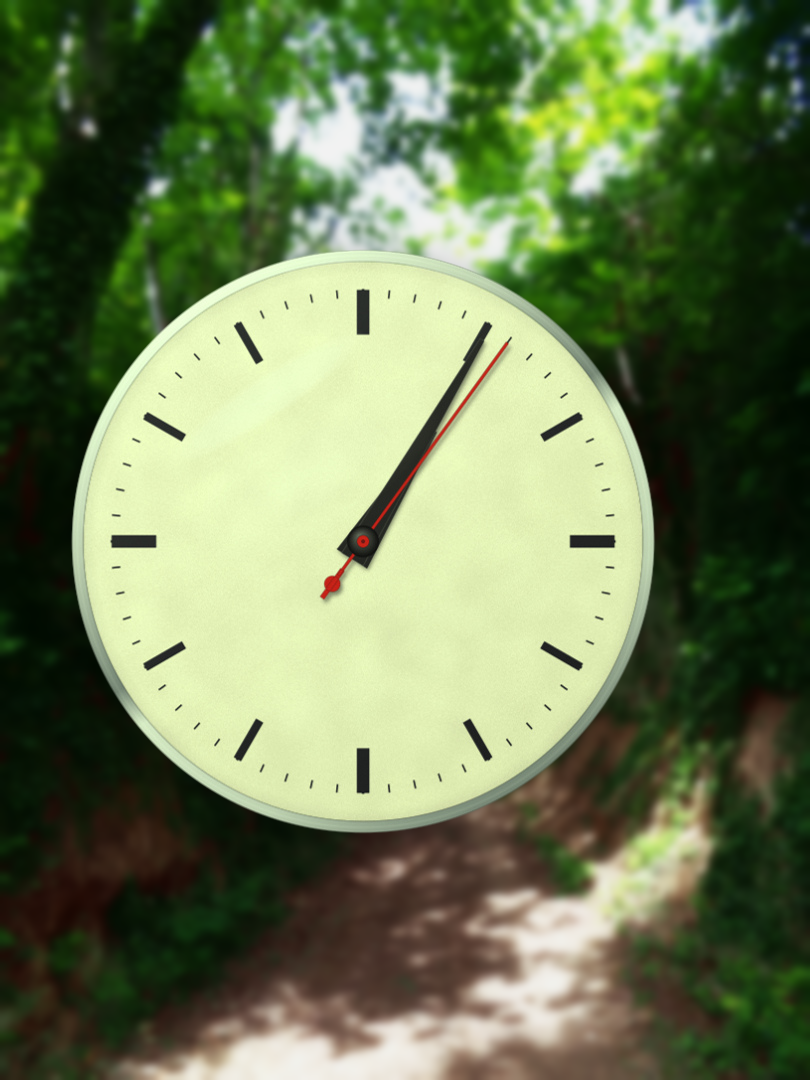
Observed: 1 h 05 min 06 s
